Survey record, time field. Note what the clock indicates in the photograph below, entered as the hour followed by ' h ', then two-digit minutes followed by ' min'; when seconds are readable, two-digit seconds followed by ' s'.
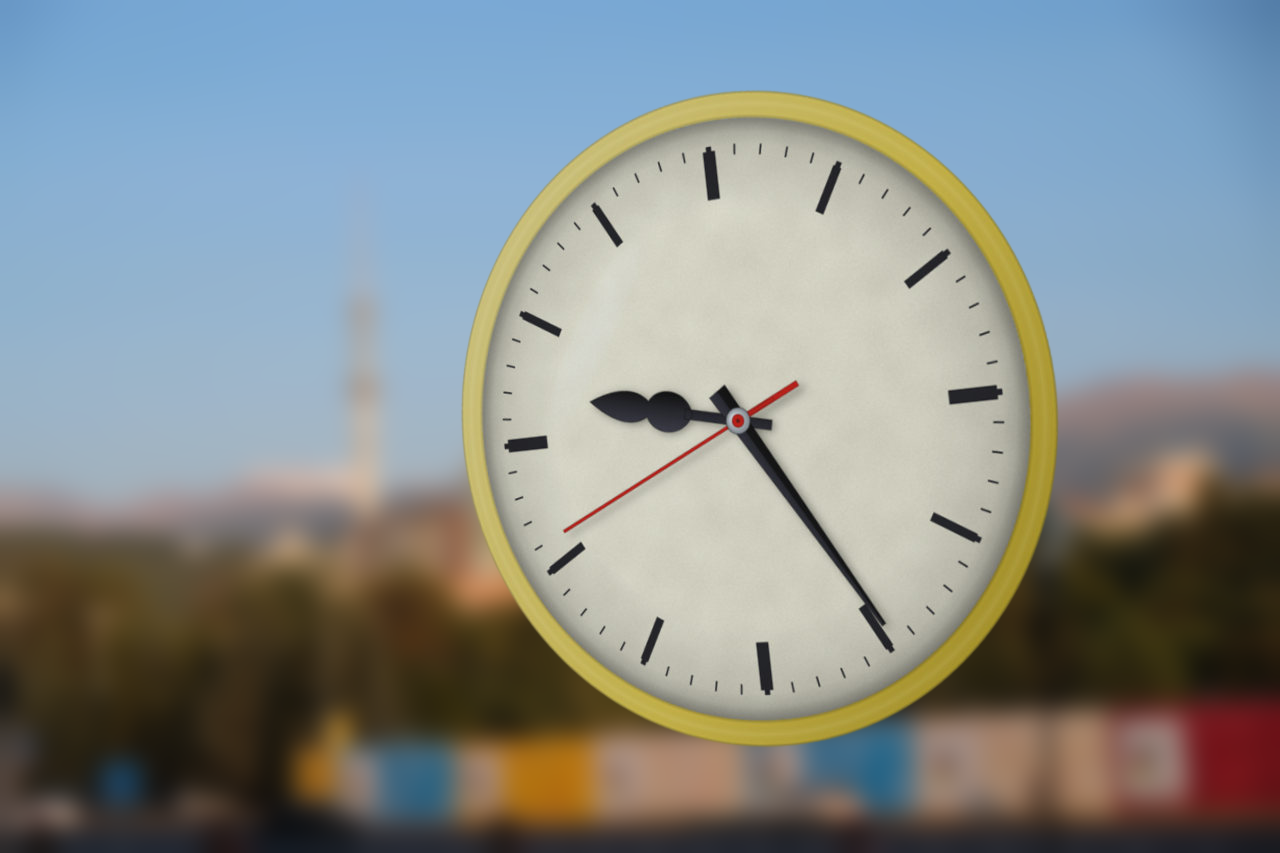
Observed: 9 h 24 min 41 s
